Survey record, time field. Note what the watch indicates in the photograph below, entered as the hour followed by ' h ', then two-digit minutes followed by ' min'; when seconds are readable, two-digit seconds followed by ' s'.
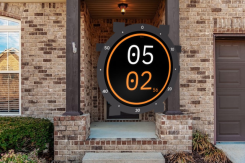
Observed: 5 h 02 min
